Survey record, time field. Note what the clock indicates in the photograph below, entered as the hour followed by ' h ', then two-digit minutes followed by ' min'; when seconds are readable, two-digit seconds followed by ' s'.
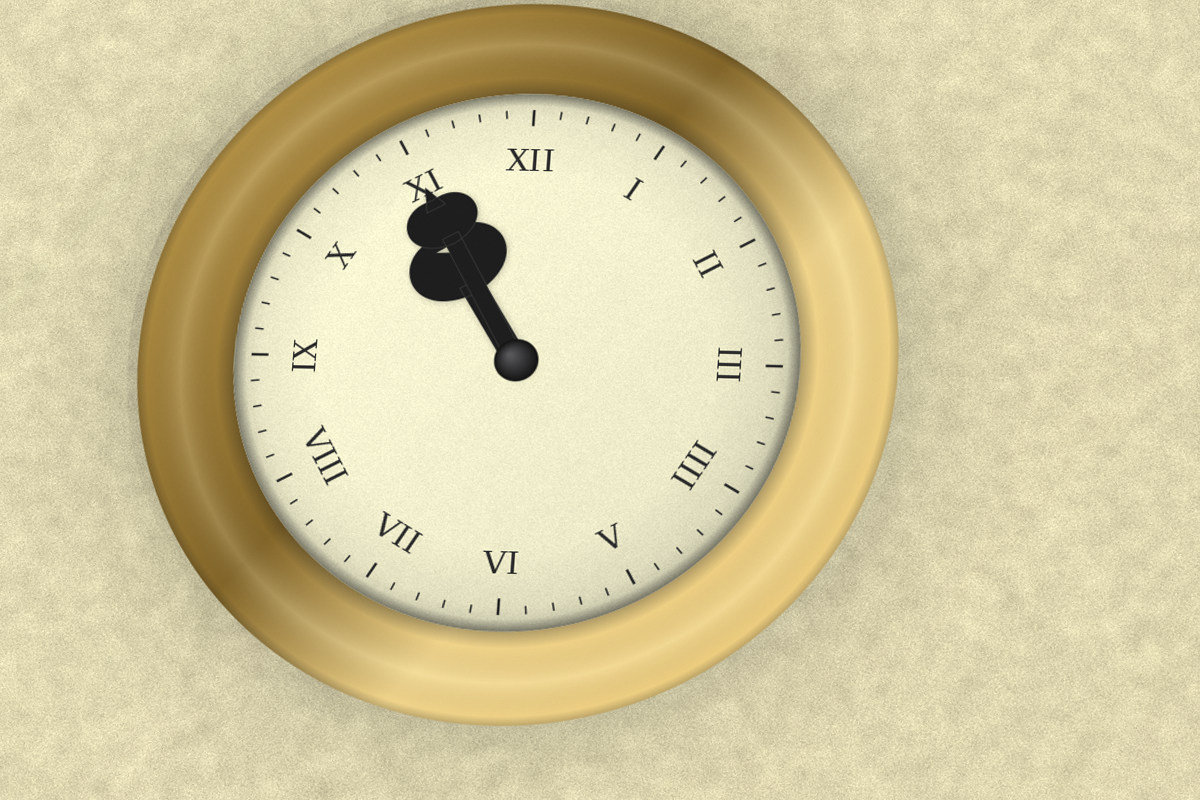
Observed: 10 h 55 min
